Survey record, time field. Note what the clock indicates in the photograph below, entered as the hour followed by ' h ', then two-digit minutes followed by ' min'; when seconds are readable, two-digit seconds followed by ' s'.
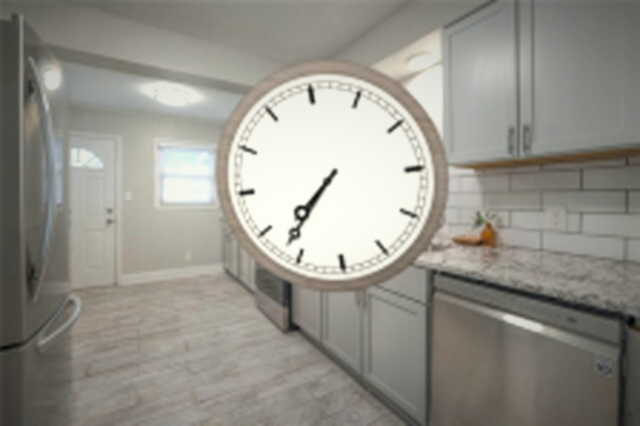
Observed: 7 h 37 min
